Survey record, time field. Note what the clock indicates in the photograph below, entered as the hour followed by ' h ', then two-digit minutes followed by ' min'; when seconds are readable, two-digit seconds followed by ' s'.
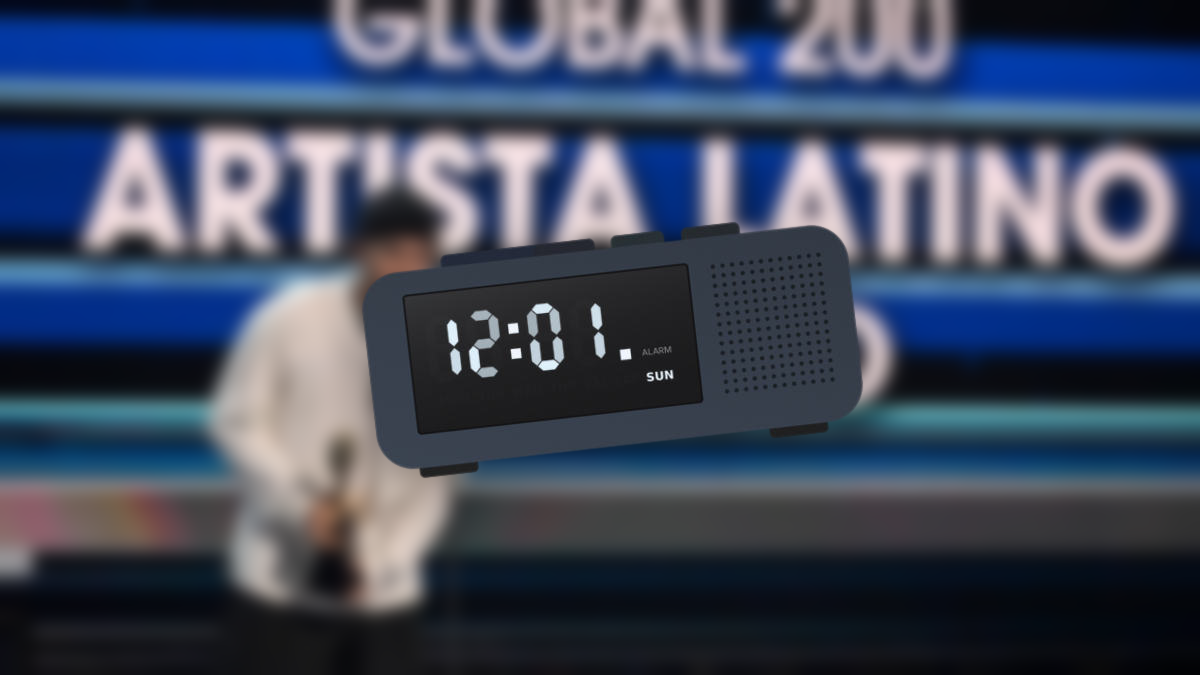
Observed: 12 h 01 min
